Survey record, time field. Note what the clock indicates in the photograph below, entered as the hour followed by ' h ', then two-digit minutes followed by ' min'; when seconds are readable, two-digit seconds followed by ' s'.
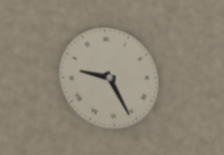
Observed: 9 h 26 min
